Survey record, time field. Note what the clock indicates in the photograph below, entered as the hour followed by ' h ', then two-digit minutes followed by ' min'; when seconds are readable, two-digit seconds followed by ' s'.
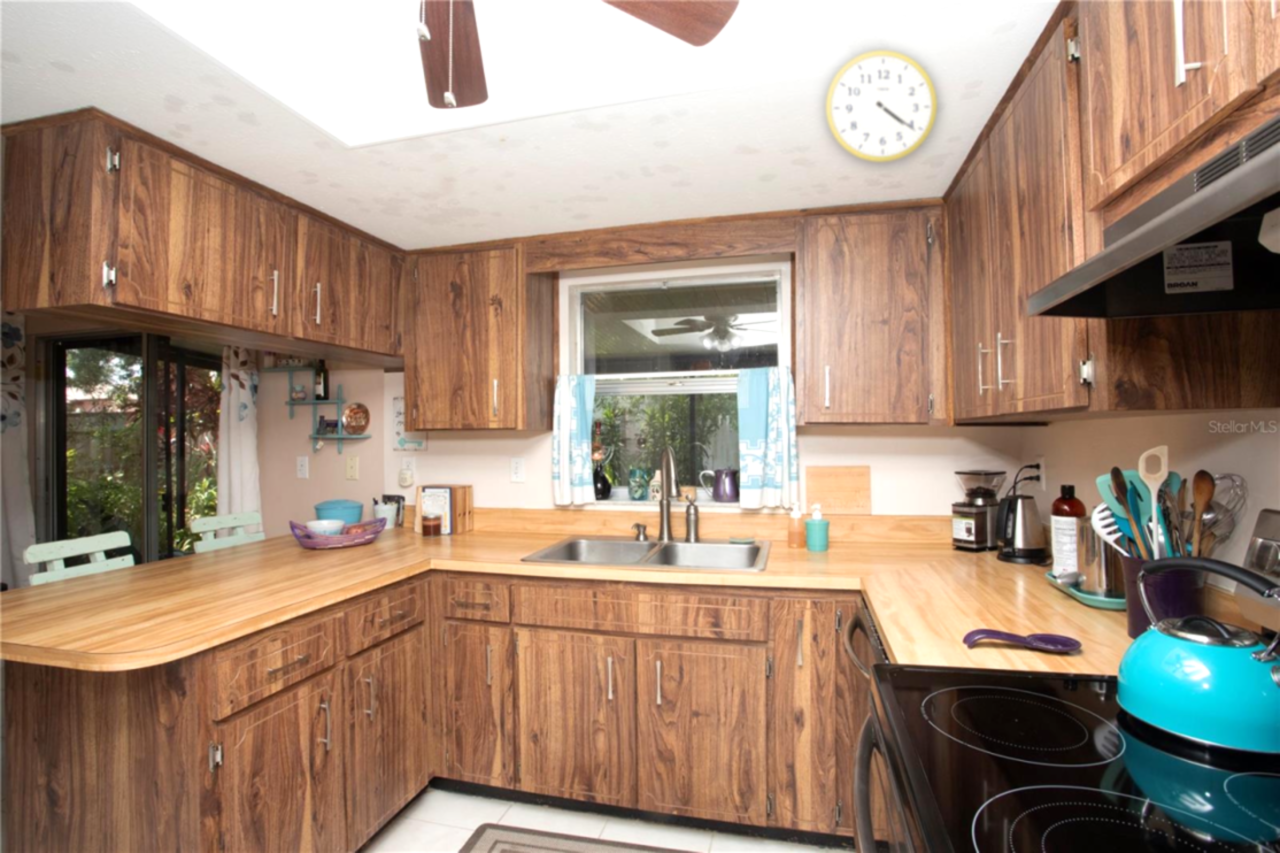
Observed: 4 h 21 min
